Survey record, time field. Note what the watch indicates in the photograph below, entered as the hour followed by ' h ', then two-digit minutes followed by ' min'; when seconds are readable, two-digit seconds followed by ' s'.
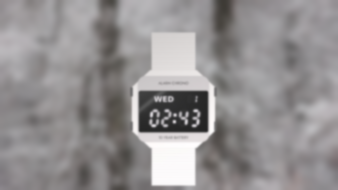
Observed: 2 h 43 min
